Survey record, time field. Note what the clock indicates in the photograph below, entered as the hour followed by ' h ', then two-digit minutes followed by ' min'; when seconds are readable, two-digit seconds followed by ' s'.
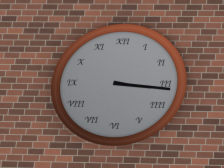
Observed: 3 h 16 min
